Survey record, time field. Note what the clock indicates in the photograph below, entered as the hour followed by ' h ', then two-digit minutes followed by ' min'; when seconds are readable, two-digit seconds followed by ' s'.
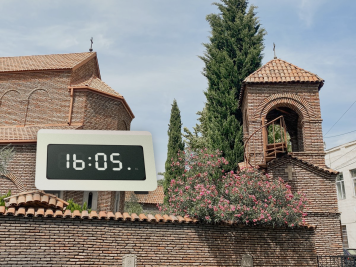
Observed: 16 h 05 min
